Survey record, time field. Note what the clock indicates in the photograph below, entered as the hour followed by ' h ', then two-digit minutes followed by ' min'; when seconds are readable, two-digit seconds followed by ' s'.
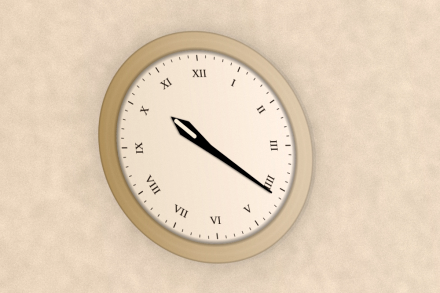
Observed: 10 h 21 min
